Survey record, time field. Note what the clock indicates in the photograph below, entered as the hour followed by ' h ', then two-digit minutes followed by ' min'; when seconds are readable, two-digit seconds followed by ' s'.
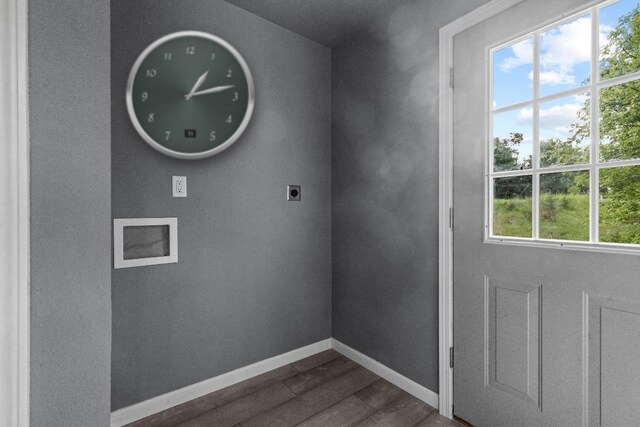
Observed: 1 h 13 min
